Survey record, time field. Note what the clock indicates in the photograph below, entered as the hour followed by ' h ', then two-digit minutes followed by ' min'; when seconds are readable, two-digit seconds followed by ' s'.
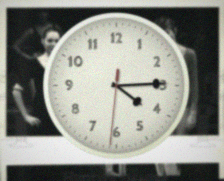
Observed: 4 h 14 min 31 s
